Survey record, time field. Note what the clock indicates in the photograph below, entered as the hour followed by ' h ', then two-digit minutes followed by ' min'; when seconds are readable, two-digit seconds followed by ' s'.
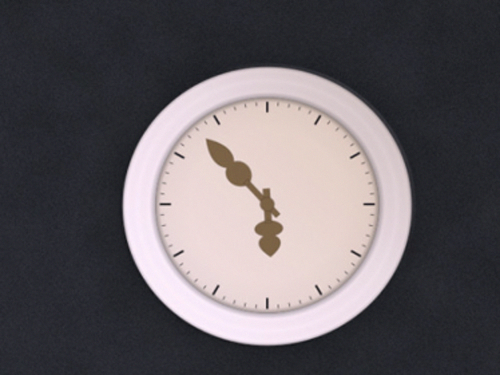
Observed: 5 h 53 min
